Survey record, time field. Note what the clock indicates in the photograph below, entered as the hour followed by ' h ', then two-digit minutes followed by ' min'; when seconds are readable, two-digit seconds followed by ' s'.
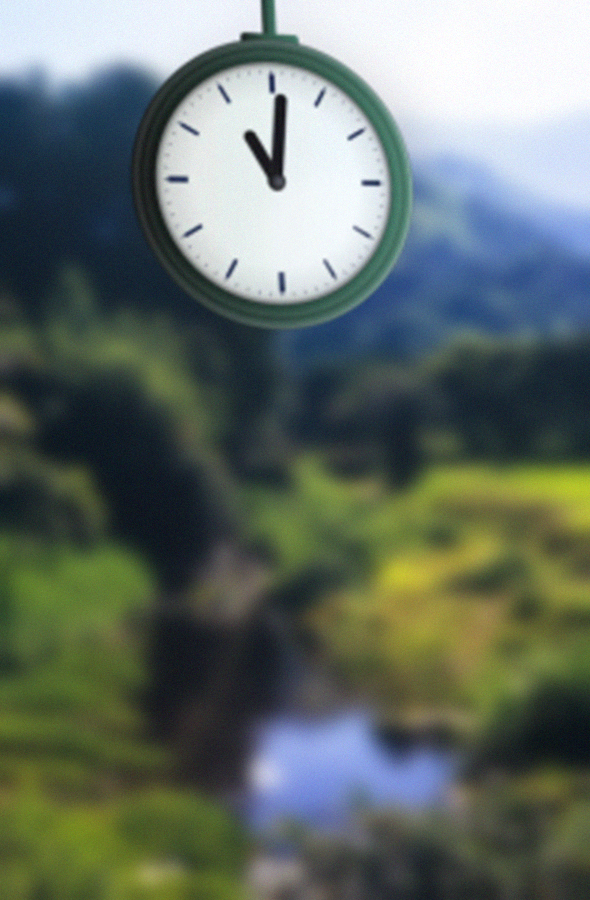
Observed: 11 h 01 min
